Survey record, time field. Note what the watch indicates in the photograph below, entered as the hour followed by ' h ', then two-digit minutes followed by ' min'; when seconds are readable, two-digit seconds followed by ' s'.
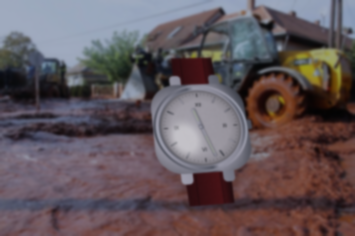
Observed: 11 h 27 min
